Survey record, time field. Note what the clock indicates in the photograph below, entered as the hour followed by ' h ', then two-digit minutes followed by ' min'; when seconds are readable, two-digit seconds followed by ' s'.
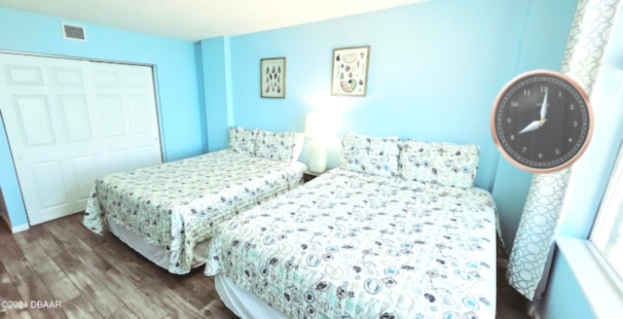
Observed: 8 h 01 min
